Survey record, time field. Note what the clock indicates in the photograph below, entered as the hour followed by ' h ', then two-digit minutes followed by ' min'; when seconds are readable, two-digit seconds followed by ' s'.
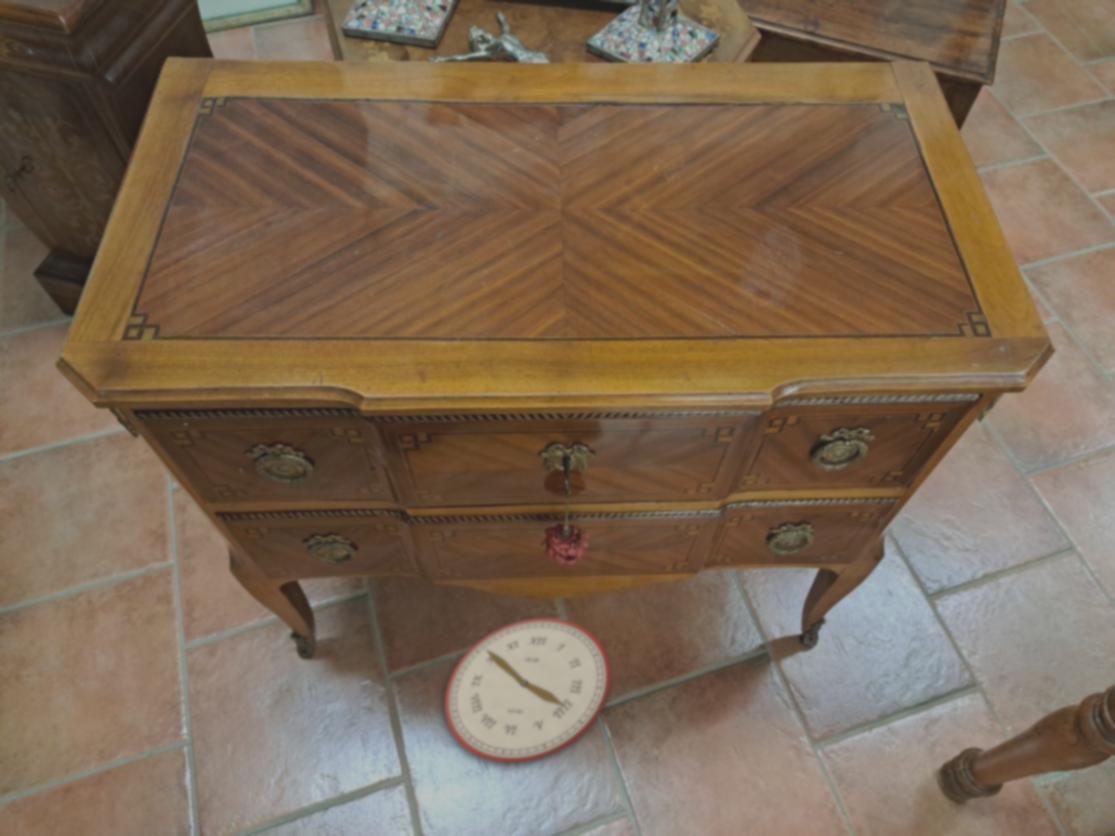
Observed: 3 h 51 min
